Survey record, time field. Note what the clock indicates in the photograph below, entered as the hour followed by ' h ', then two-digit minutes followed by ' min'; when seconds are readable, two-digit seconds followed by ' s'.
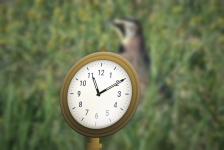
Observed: 11 h 10 min
